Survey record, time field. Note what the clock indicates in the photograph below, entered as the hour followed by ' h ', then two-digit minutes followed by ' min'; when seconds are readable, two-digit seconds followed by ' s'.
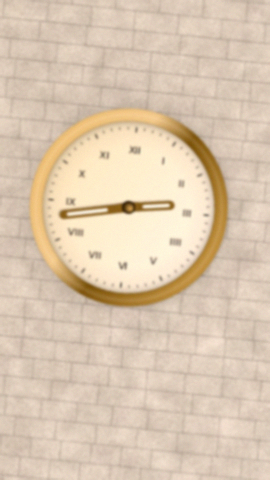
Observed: 2 h 43 min
